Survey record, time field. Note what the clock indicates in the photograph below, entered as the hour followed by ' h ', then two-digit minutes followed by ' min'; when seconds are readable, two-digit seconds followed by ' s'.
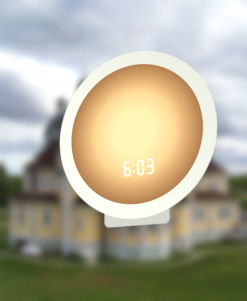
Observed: 6 h 03 min
